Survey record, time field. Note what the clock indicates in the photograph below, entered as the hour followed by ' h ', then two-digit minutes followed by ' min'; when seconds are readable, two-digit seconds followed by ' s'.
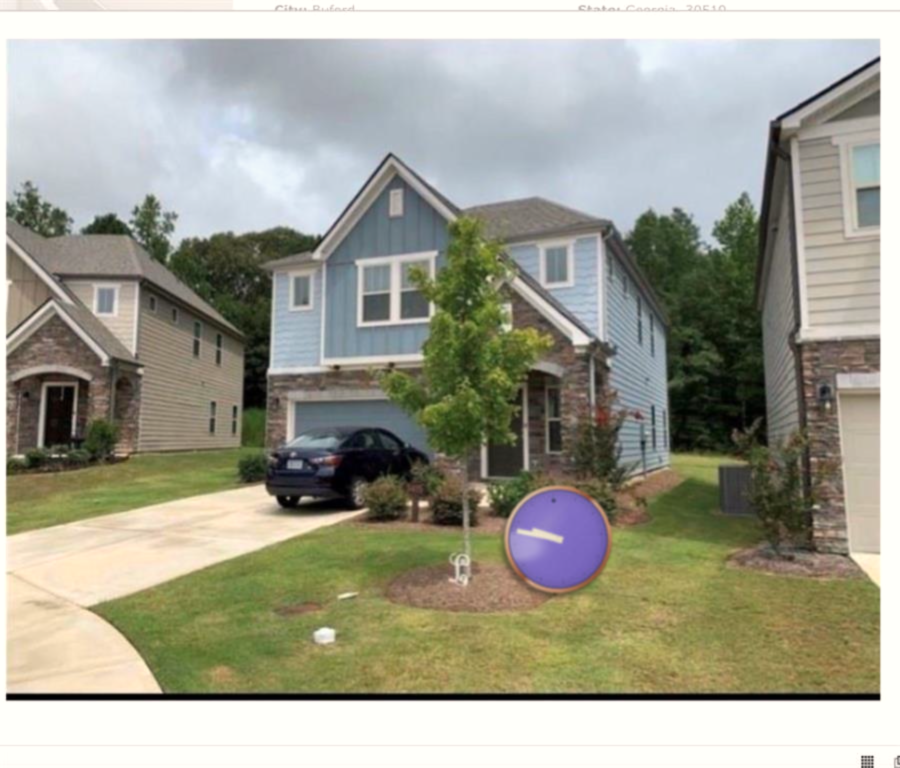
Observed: 9 h 48 min
